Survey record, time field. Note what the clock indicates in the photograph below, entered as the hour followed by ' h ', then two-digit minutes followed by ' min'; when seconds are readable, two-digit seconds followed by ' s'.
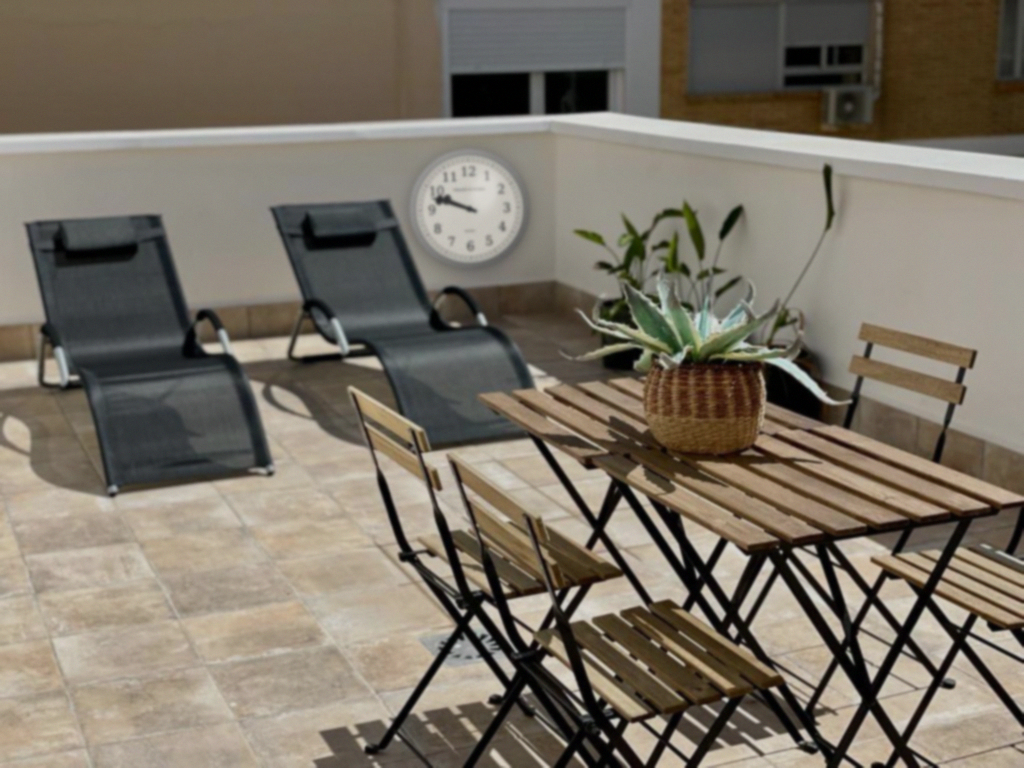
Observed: 9 h 48 min
